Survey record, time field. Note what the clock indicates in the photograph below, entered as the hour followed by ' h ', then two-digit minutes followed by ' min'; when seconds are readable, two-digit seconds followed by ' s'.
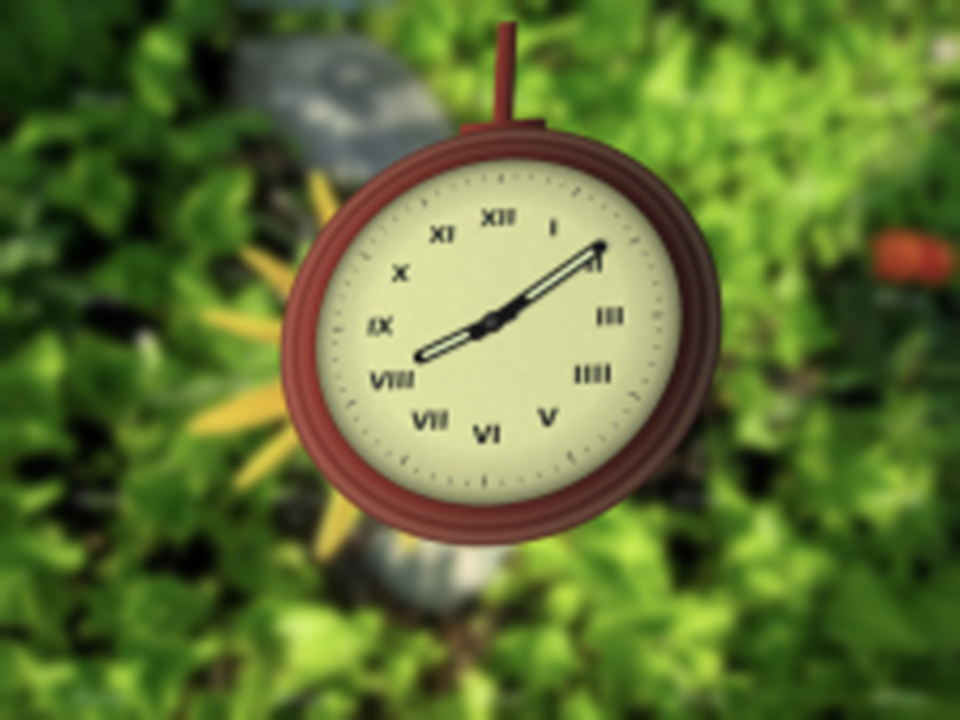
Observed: 8 h 09 min
